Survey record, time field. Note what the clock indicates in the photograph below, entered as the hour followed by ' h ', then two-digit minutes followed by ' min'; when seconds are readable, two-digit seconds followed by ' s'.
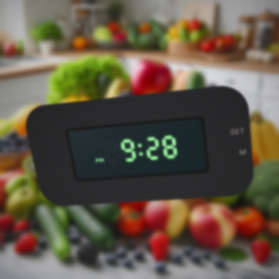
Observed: 9 h 28 min
